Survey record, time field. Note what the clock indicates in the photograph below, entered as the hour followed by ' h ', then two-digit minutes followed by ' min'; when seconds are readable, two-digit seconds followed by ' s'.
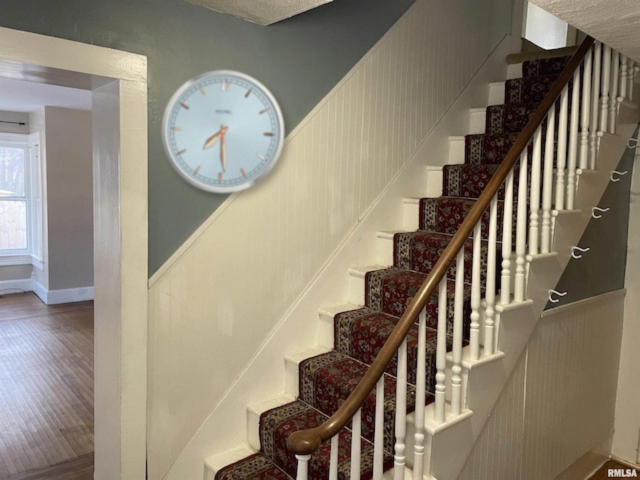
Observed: 7 h 29 min
